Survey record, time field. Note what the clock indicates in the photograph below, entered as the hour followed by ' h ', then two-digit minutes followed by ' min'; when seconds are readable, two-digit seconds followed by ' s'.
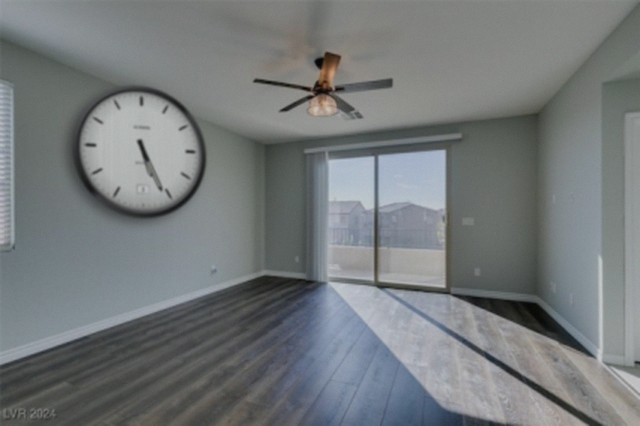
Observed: 5 h 26 min
